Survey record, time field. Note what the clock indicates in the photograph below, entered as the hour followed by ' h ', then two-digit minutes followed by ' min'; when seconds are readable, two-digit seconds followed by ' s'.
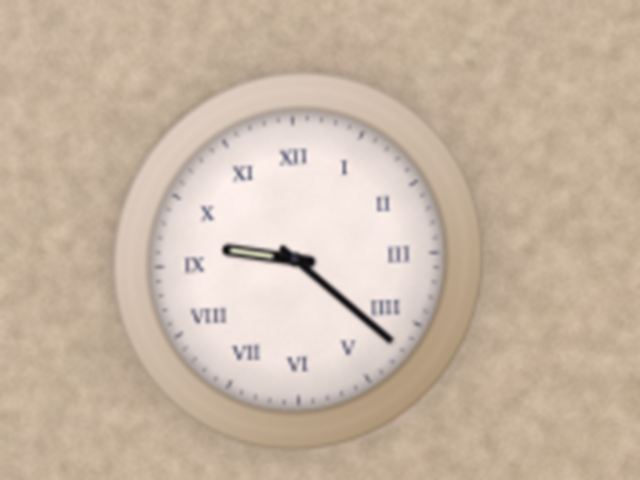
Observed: 9 h 22 min
